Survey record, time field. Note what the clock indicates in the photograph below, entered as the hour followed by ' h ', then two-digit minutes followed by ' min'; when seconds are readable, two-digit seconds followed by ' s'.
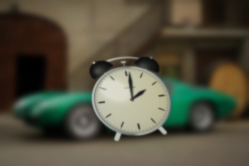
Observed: 2 h 01 min
